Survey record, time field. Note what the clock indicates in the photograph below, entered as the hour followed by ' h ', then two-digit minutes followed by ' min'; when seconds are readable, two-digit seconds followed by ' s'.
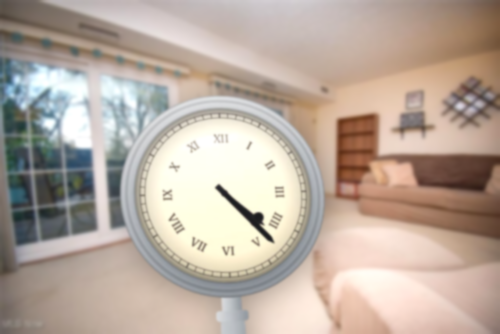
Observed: 4 h 23 min
